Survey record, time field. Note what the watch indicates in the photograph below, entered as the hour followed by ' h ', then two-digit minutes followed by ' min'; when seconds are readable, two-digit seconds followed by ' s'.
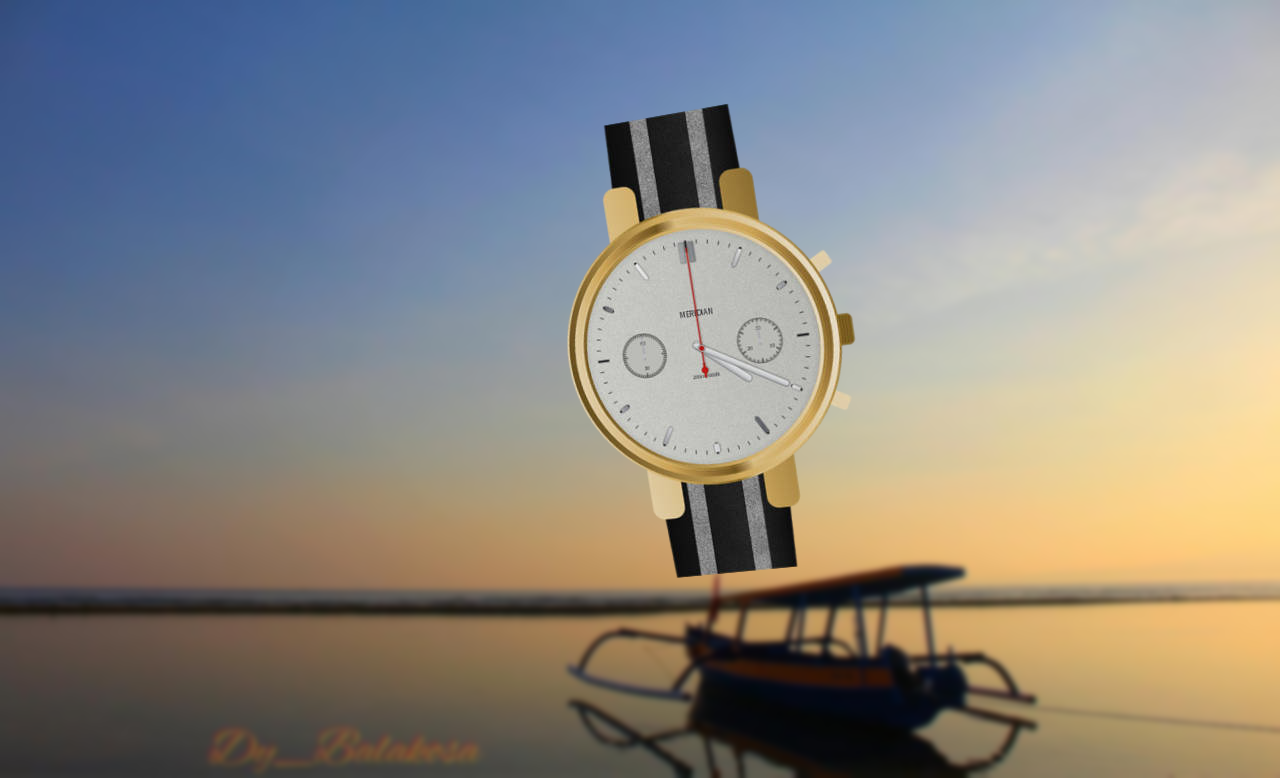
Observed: 4 h 20 min
